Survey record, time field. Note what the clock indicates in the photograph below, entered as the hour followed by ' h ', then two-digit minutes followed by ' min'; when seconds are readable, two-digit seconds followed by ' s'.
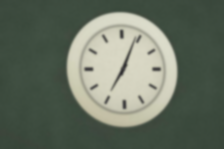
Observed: 7 h 04 min
